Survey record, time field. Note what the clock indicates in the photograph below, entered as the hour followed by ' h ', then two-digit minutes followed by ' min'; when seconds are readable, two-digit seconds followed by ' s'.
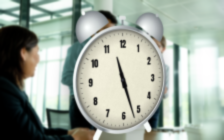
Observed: 11 h 27 min
